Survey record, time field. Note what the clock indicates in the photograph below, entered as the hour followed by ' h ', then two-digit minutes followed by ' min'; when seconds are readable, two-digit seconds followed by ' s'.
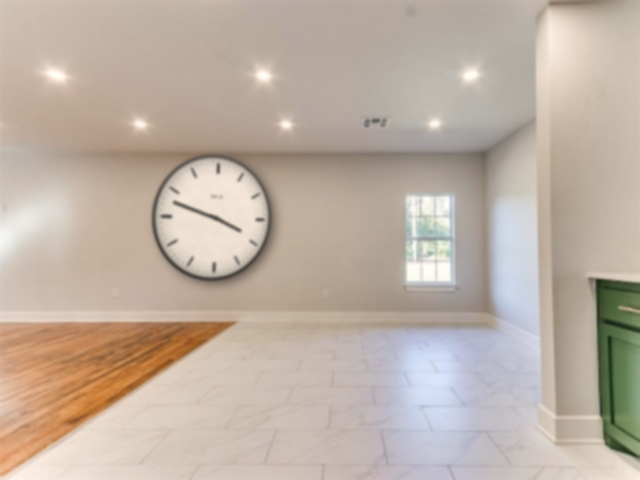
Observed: 3 h 48 min
